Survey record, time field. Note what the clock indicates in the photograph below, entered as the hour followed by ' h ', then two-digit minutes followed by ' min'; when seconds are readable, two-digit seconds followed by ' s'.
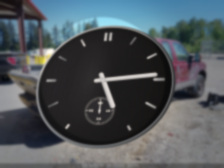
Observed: 5 h 14 min
